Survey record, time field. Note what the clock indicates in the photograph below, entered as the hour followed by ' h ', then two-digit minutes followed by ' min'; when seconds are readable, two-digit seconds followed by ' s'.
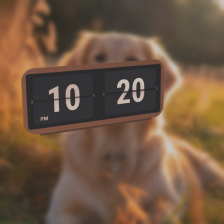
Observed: 10 h 20 min
